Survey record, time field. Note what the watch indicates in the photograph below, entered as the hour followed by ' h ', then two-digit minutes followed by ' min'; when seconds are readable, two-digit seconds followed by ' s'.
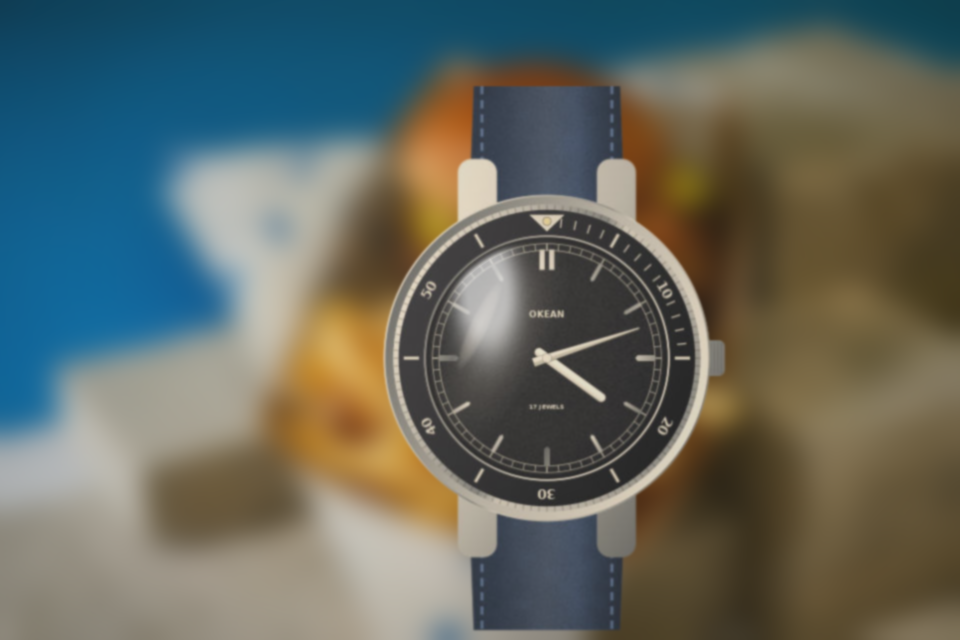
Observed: 4 h 12 min
